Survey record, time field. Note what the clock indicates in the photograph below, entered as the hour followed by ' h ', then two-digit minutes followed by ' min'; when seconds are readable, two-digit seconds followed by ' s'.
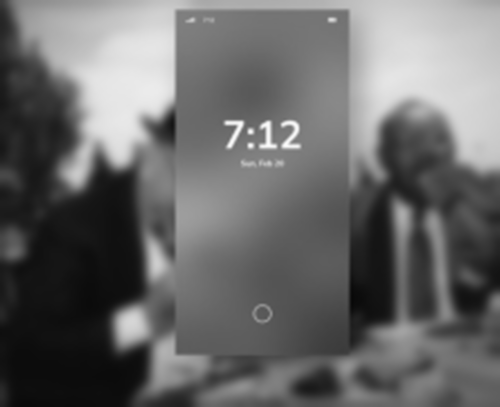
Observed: 7 h 12 min
